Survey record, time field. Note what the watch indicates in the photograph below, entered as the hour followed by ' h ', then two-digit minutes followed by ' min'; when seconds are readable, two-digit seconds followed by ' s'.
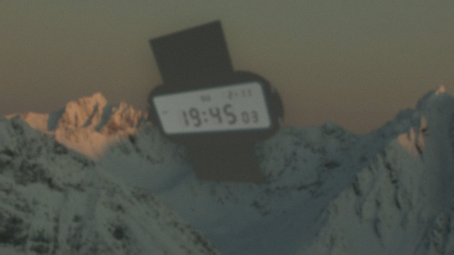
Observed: 19 h 45 min
